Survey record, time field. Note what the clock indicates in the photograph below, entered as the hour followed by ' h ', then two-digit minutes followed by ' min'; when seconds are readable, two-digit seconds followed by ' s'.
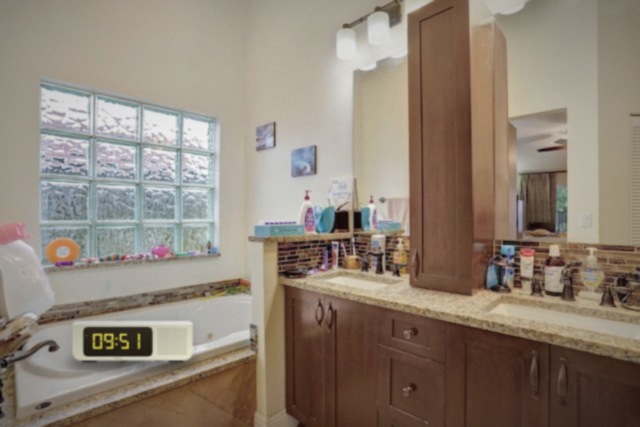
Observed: 9 h 51 min
